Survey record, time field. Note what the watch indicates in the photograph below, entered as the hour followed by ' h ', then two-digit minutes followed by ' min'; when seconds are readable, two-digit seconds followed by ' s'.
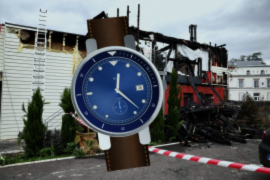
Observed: 12 h 23 min
